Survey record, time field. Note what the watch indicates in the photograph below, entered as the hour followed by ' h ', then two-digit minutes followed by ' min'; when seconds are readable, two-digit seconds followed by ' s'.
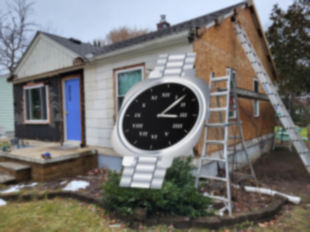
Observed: 3 h 07 min
